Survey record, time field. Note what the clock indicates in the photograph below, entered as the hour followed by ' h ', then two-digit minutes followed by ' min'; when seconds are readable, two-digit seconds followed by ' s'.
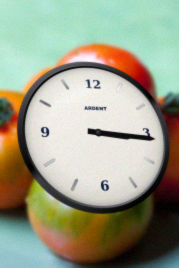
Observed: 3 h 16 min
